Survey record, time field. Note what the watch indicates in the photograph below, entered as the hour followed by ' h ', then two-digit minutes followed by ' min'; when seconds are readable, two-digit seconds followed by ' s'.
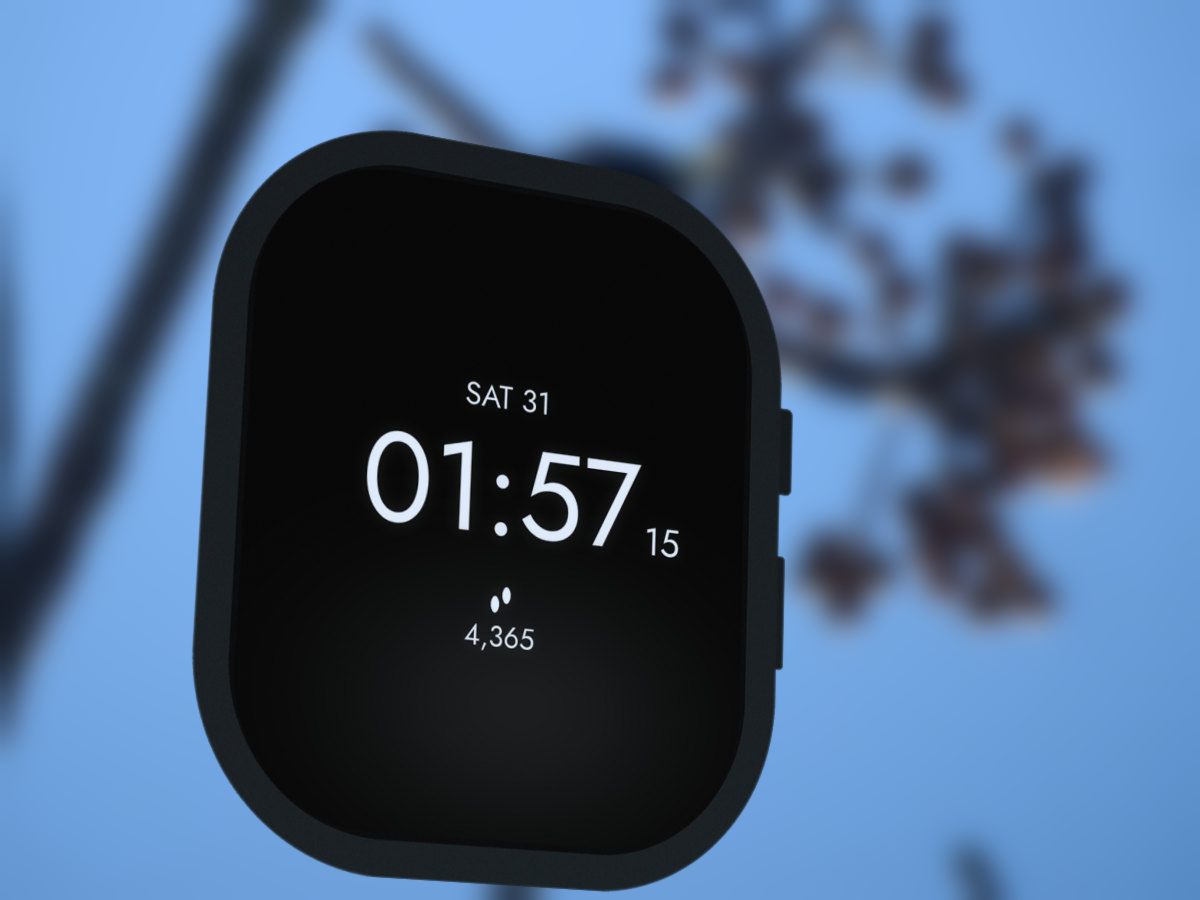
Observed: 1 h 57 min 15 s
